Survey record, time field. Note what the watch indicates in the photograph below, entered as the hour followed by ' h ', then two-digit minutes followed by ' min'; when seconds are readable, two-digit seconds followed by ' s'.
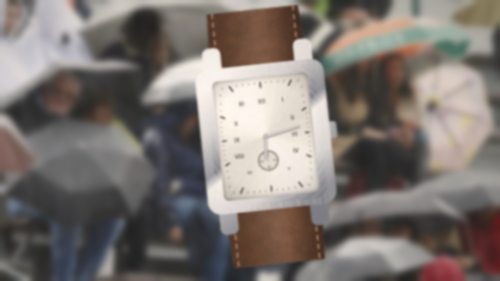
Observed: 6 h 13 min
